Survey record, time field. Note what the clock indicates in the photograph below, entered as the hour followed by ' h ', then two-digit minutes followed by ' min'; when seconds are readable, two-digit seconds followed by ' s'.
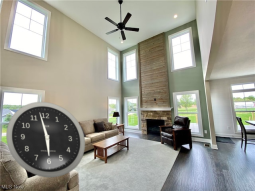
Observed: 5 h 58 min
